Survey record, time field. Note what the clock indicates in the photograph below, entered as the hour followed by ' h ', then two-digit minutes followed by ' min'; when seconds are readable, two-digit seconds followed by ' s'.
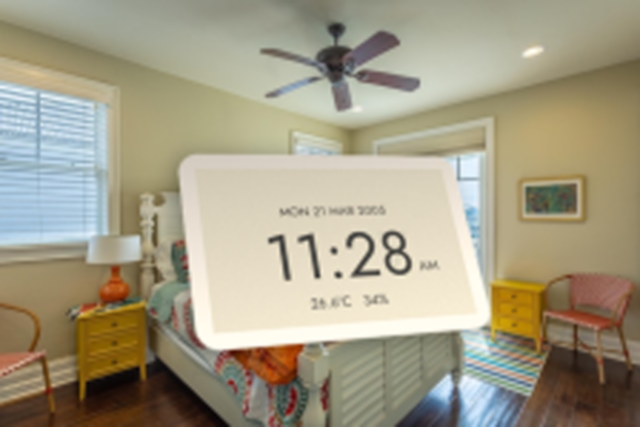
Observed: 11 h 28 min
